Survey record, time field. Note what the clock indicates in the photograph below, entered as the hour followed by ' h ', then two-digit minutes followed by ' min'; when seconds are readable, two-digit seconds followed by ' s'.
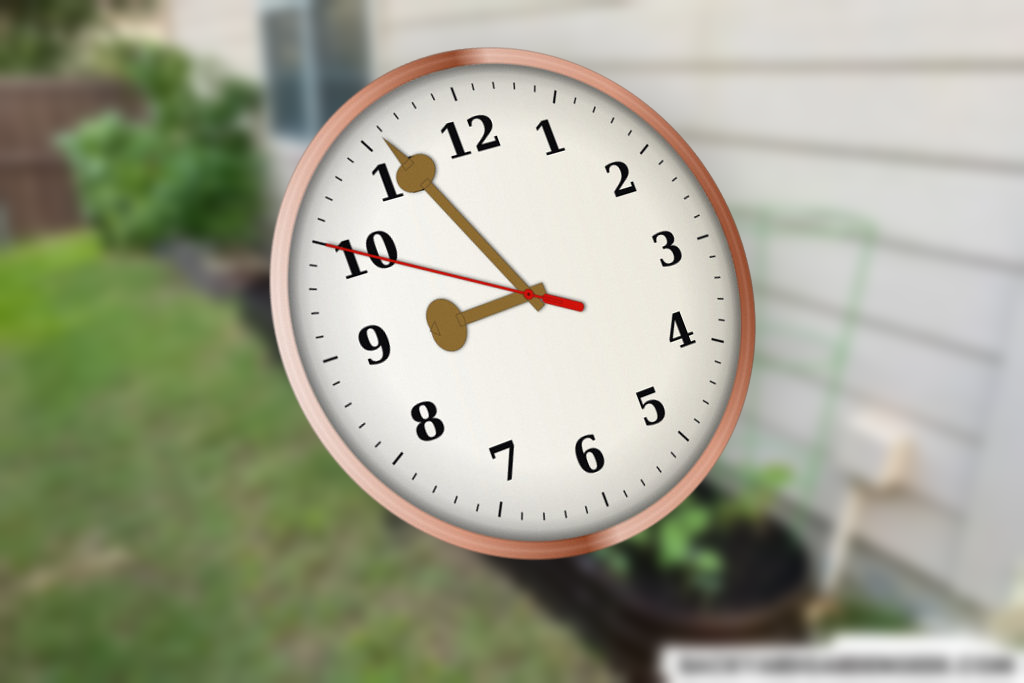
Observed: 8 h 55 min 50 s
